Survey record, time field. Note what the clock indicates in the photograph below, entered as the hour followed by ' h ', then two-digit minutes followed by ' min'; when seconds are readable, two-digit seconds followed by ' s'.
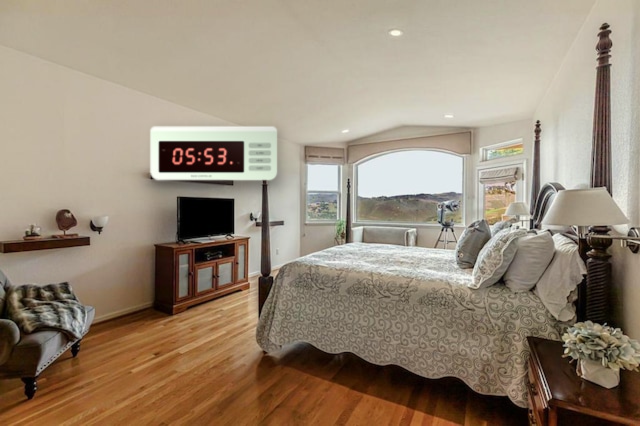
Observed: 5 h 53 min
